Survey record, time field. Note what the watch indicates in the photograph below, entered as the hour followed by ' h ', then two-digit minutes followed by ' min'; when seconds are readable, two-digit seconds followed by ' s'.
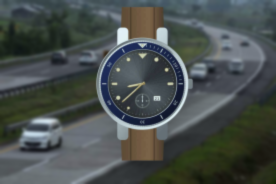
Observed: 8 h 38 min
